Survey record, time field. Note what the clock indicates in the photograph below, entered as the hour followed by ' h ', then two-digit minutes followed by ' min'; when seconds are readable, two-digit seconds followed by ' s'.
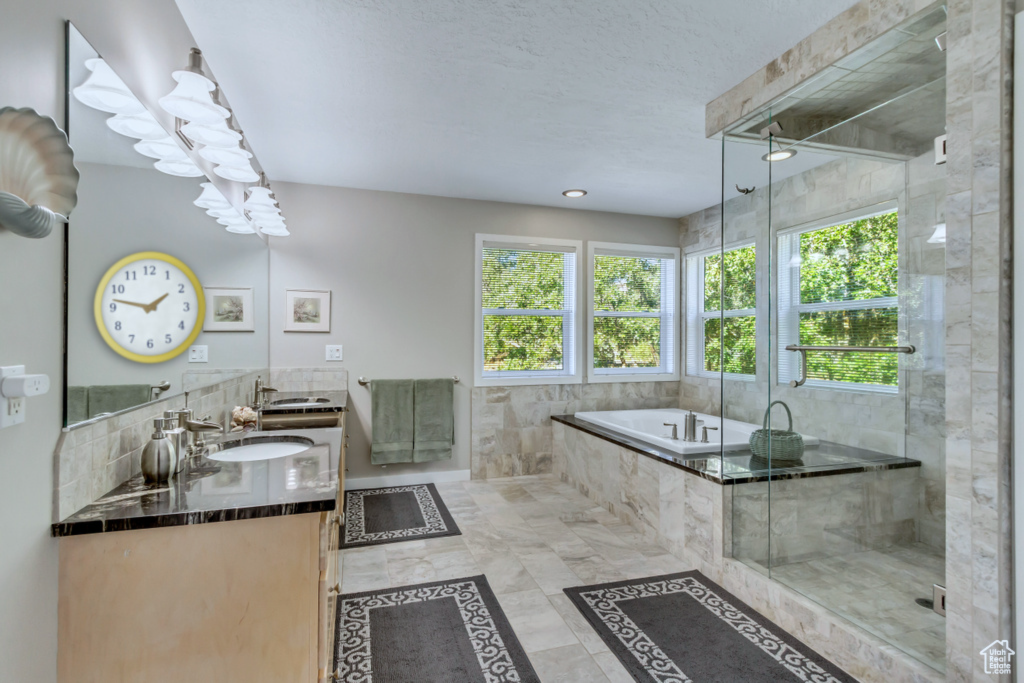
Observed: 1 h 47 min
